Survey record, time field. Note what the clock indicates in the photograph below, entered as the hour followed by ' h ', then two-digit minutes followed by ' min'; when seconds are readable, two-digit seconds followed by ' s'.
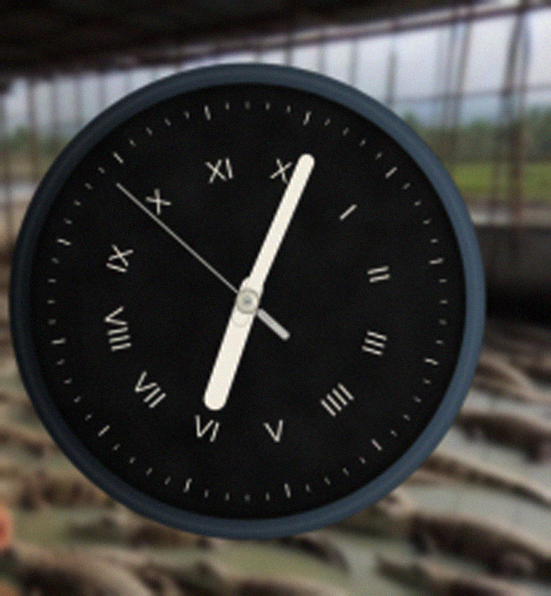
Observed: 6 h 00 min 49 s
